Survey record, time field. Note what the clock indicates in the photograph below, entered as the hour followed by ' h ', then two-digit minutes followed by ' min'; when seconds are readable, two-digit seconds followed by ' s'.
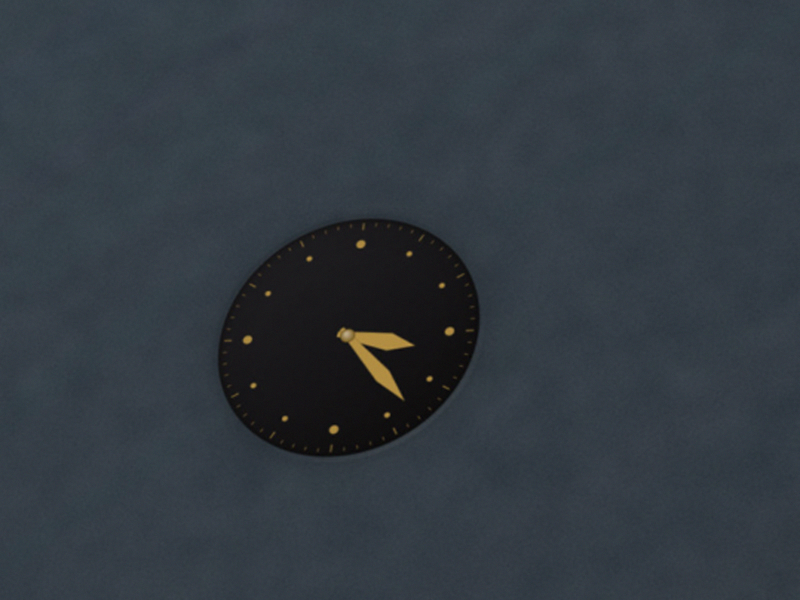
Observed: 3 h 23 min
